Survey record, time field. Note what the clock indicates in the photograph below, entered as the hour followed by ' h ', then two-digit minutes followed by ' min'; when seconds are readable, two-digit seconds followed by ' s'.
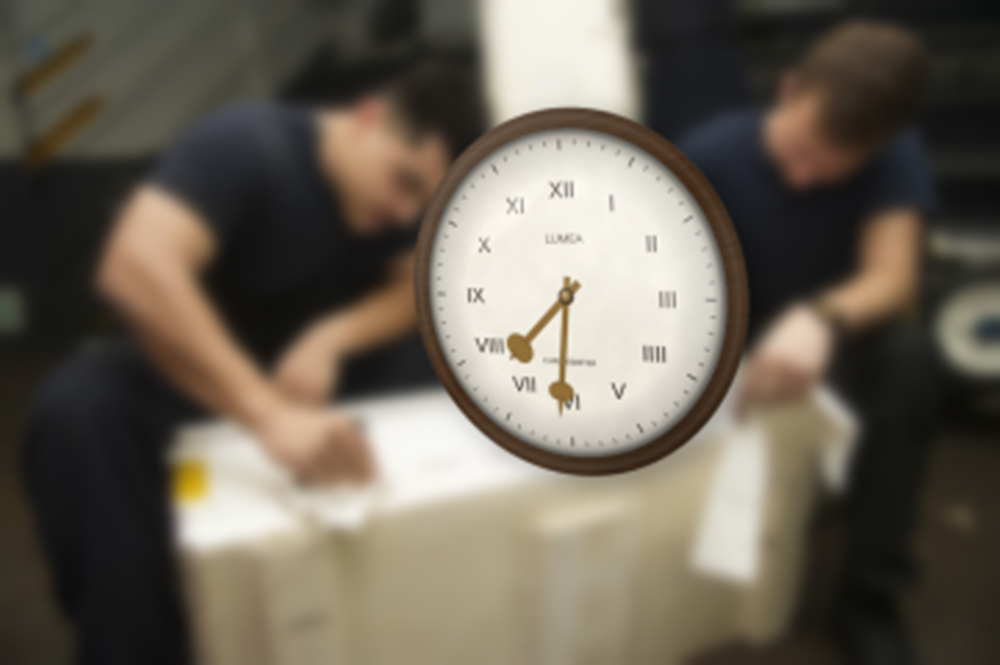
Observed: 7 h 31 min
